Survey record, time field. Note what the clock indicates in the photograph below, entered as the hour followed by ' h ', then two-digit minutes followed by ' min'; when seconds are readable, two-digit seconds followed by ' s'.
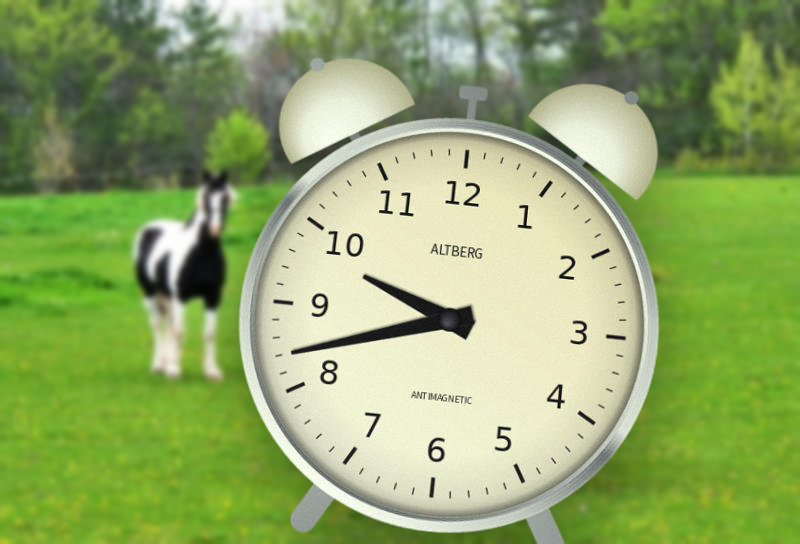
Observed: 9 h 42 min
